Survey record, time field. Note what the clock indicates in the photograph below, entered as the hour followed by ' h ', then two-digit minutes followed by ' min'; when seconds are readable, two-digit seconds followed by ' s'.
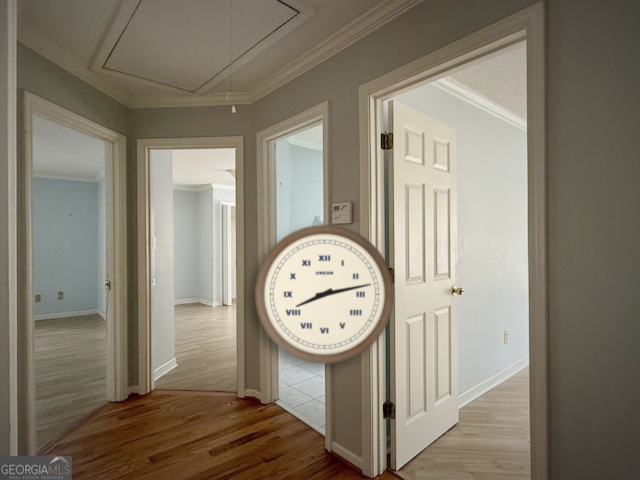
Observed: 8 h 13 min
